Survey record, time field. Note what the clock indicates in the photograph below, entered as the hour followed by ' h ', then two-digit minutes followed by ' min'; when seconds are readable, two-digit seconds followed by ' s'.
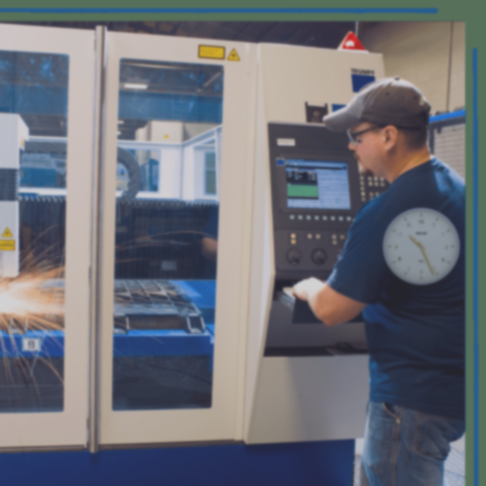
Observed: 10 h 26 min
